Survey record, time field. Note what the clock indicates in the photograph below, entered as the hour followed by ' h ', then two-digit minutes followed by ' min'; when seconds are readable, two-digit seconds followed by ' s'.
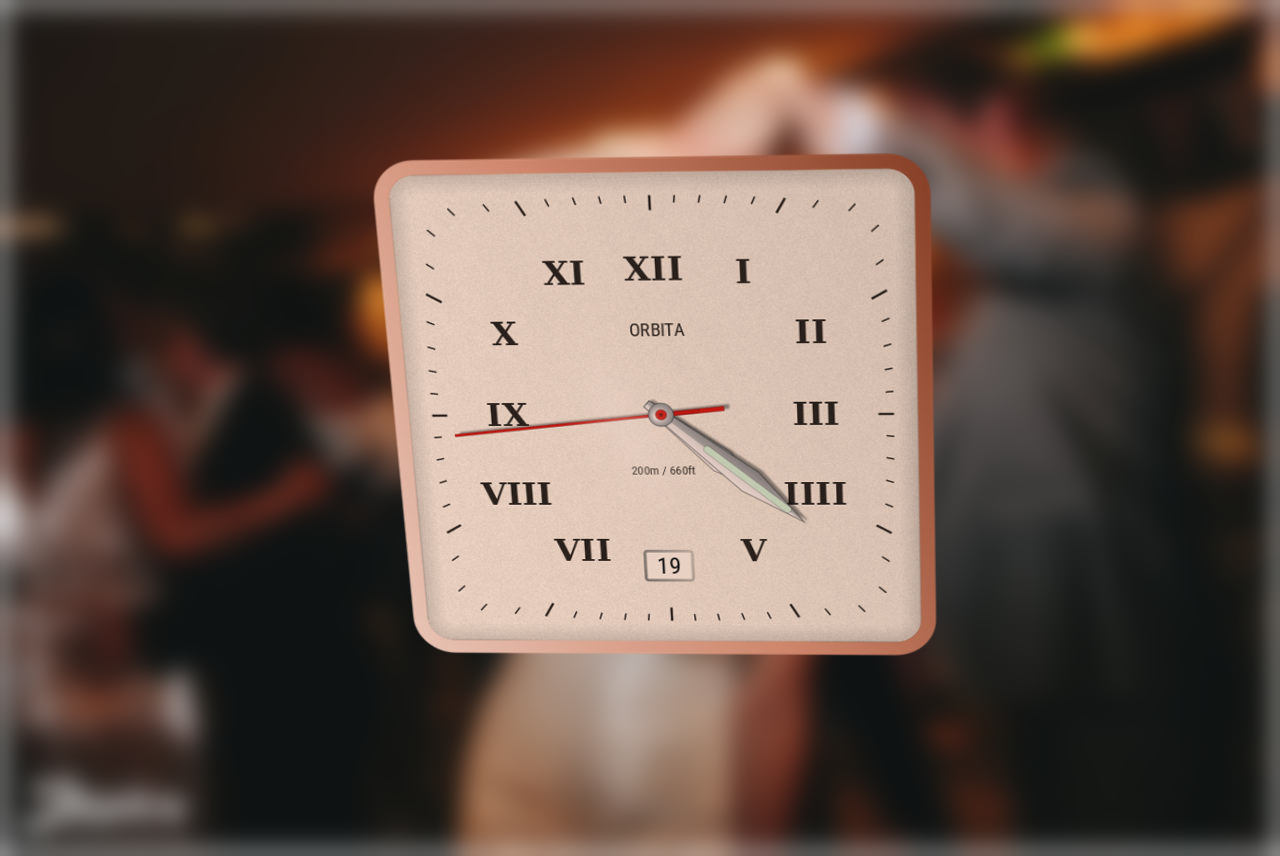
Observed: 4 h 21 min 44 s
